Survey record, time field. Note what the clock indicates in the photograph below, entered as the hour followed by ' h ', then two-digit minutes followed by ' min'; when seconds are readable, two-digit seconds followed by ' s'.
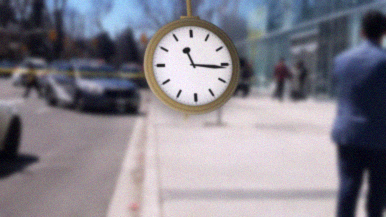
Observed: 11 h 16 min
